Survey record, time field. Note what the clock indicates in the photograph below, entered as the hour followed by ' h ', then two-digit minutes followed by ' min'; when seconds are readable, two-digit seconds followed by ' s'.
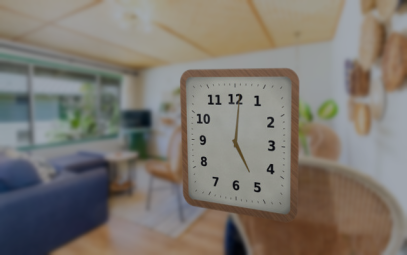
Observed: 5 h 01 min
